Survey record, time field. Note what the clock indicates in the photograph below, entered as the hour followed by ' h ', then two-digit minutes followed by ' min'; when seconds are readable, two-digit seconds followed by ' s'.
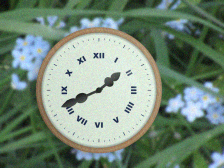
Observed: 1 h 41 min
